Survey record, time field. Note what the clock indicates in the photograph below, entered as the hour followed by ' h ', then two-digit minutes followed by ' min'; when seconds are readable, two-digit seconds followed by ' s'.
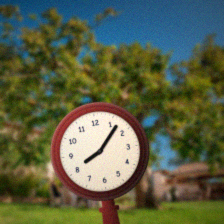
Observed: 8 h 07 min
